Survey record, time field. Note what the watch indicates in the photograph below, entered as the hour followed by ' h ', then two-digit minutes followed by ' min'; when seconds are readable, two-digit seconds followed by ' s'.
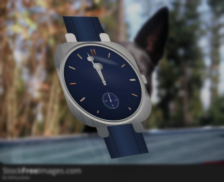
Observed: 11 h 58 min
